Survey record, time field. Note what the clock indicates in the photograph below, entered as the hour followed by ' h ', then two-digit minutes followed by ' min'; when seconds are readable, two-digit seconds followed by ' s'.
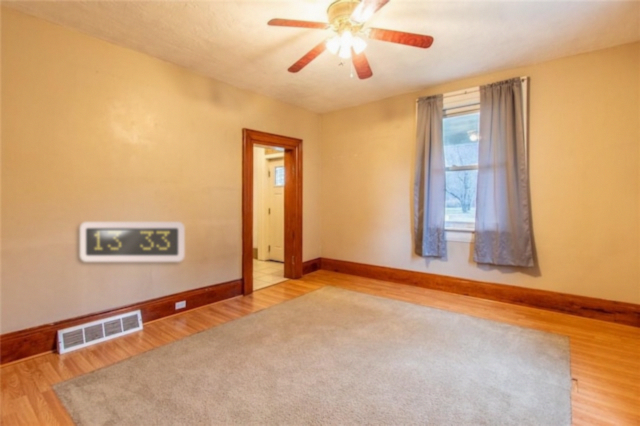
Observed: 13 h 33 min
